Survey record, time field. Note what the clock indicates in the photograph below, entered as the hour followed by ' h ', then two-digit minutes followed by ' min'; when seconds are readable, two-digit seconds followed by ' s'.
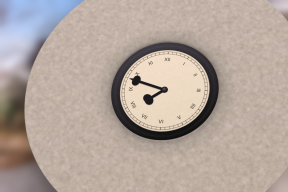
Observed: 7 h 48 min
